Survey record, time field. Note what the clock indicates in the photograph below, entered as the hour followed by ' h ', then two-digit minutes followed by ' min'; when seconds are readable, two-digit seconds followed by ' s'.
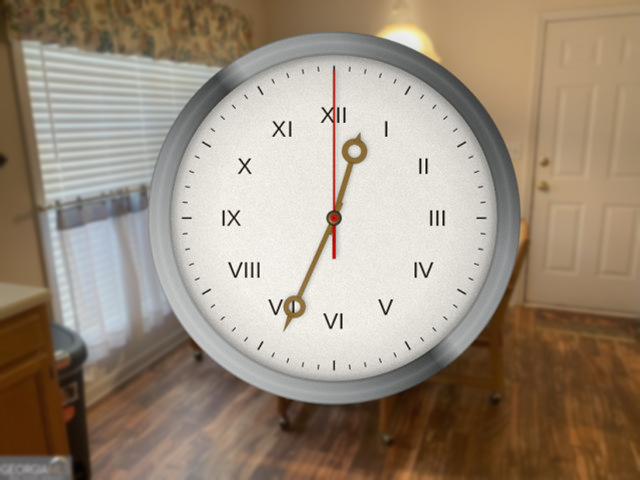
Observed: 12 h 34 min 00 s
